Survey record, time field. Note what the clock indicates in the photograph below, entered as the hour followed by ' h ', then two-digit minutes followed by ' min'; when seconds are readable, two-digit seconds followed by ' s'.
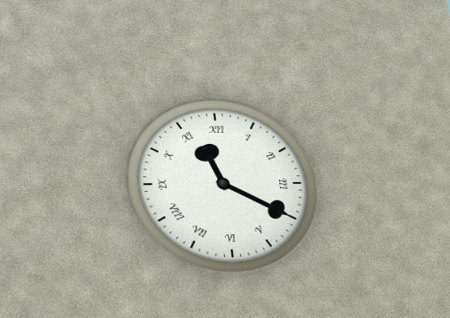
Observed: 11 h 20 min
